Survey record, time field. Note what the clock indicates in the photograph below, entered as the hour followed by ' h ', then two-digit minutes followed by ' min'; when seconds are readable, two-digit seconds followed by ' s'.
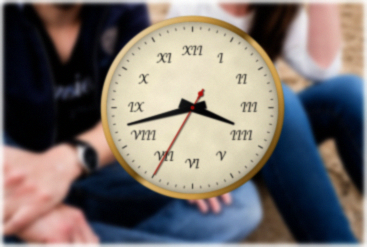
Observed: 3 h 42 min 35 s
